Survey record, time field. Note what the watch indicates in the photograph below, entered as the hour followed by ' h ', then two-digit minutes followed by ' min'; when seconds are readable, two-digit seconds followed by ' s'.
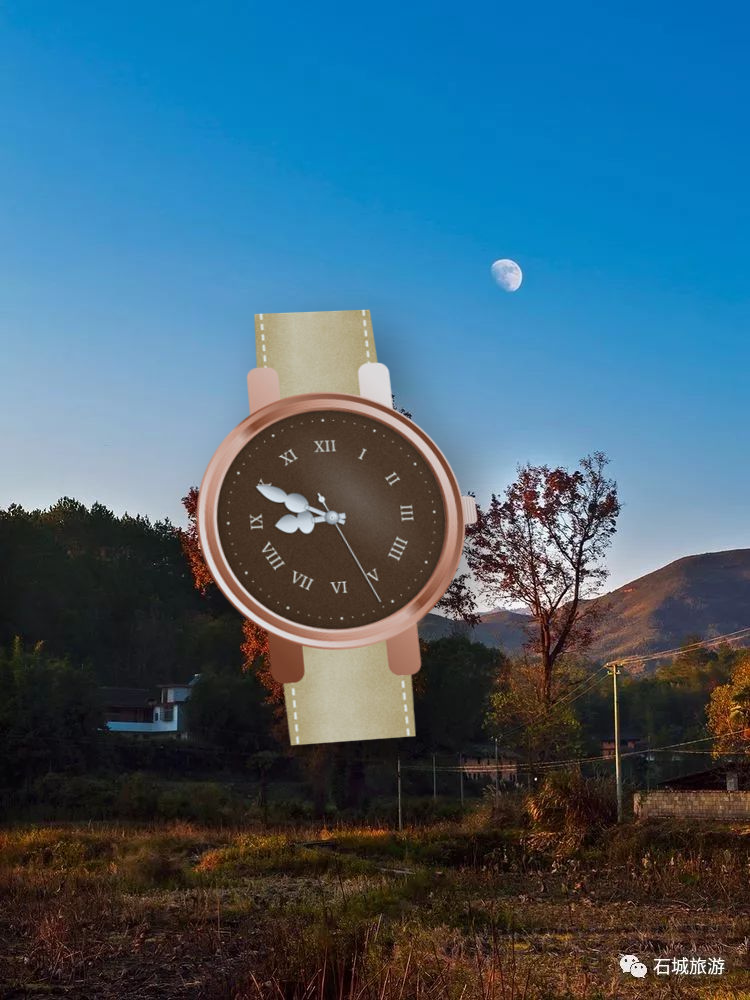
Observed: 8 h 49 min 26 s
